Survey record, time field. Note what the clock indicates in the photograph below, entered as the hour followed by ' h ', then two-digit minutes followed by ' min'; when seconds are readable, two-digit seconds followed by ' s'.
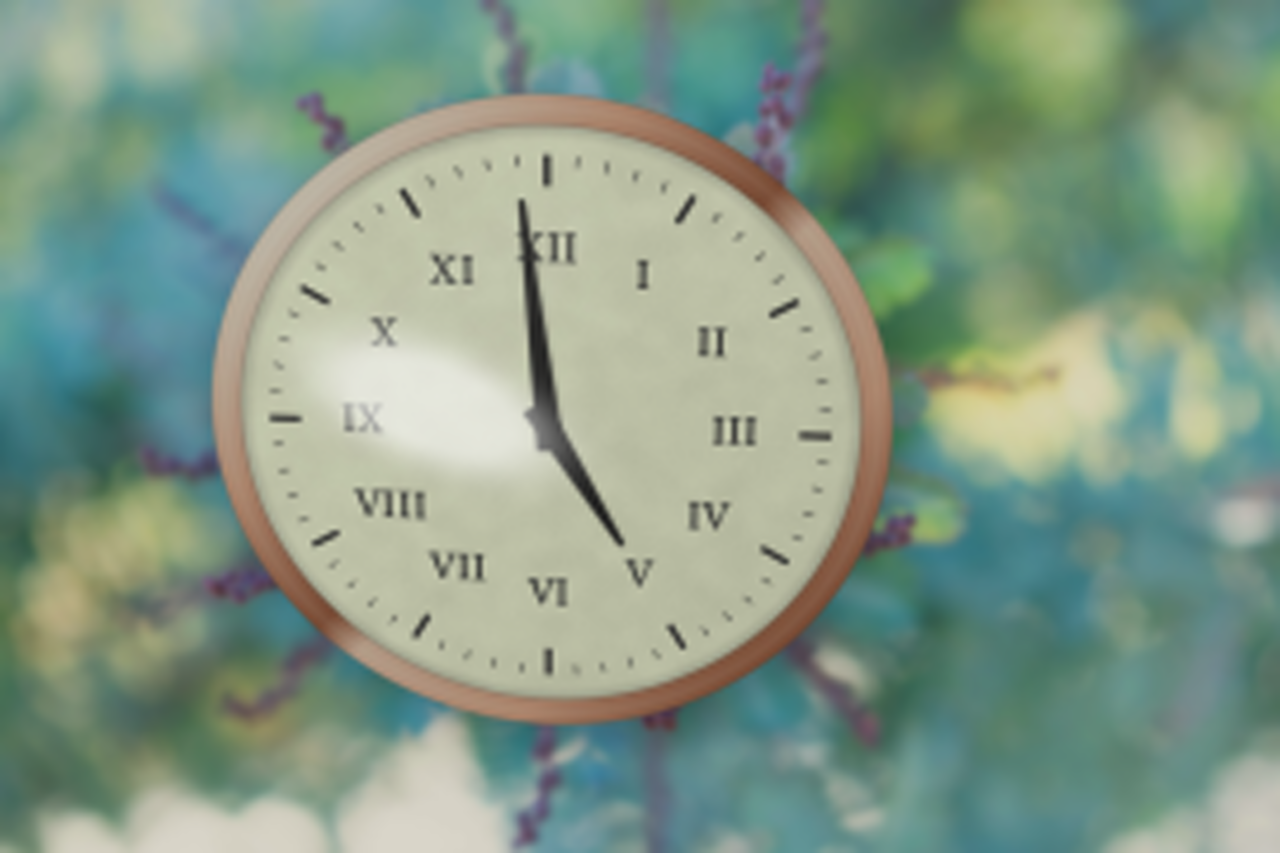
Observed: 4 h 59 min
